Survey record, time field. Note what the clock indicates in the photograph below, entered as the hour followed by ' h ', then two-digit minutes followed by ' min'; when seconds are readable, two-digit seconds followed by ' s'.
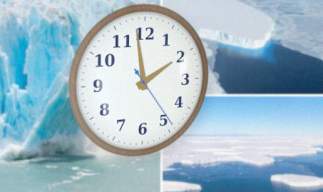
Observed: 1 h 58 min 24 s
